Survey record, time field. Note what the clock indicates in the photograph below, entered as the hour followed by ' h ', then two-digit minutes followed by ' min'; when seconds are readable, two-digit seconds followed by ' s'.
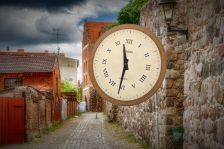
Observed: 11 h 31 min
